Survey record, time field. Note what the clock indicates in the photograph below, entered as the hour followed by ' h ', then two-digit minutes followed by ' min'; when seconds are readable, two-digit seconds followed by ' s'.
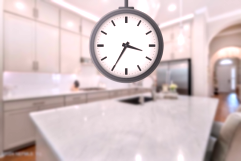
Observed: 3 h 35 min
